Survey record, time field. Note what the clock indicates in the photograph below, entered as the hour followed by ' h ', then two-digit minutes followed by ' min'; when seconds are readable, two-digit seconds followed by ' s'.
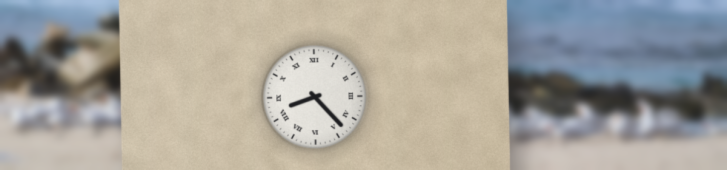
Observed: 8 h 23 min
